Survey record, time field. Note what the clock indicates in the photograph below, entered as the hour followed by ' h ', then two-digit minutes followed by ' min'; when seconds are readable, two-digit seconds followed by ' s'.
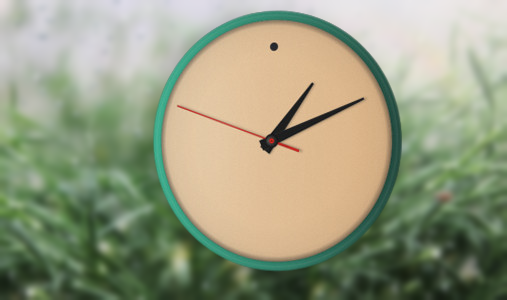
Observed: 1 h 10 min 48 s
